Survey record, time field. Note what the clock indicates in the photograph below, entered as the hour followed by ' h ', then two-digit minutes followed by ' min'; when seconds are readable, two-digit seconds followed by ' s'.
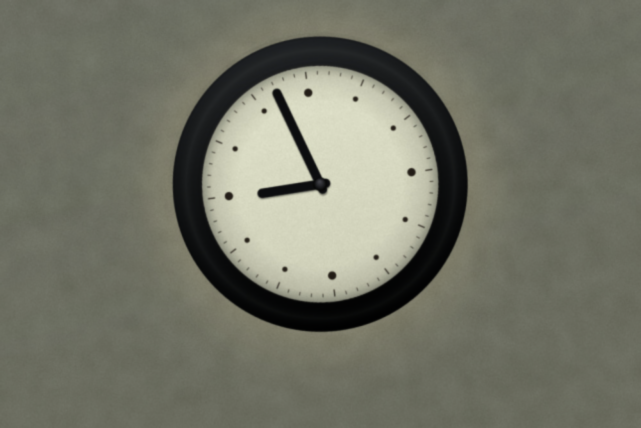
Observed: 8 h 57 min
